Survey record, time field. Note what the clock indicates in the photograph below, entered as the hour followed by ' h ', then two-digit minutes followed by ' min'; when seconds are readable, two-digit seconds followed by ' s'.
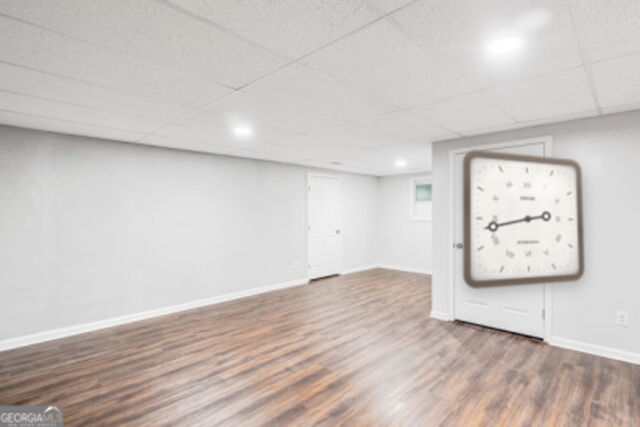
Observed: 2 h 43 min
